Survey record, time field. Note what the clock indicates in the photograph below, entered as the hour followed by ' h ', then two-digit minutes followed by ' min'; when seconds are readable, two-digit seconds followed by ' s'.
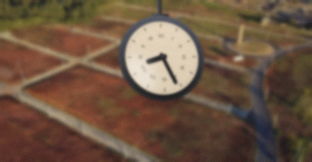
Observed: 8 h 26 min
